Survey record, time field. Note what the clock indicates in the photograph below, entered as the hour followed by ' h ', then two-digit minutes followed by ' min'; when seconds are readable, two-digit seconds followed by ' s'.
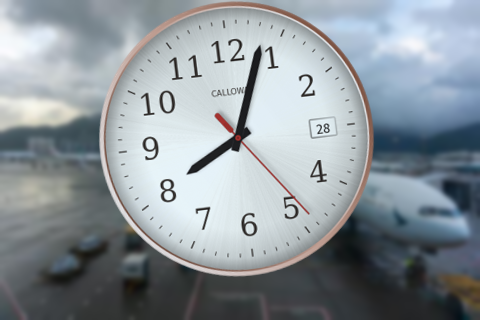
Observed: 8 h 03 min 24 s
